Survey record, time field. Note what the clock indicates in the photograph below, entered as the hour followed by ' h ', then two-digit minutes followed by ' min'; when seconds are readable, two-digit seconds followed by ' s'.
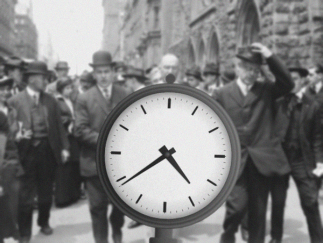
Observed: 4 h 39 min
